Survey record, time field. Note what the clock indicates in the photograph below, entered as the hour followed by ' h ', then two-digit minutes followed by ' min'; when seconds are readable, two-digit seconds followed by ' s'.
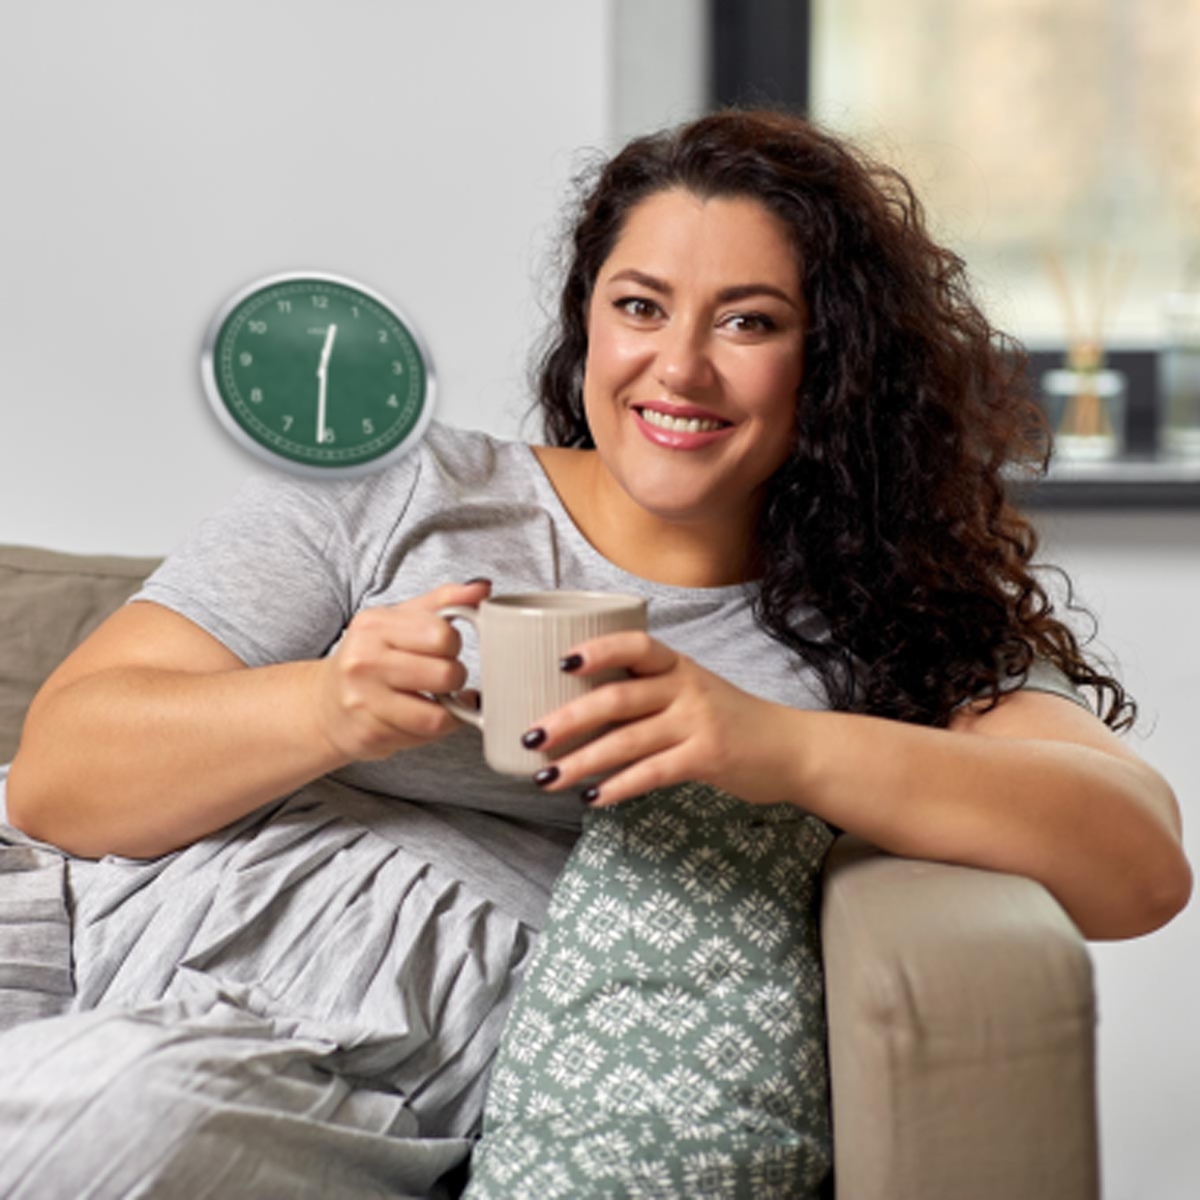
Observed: 12 h 31 min
